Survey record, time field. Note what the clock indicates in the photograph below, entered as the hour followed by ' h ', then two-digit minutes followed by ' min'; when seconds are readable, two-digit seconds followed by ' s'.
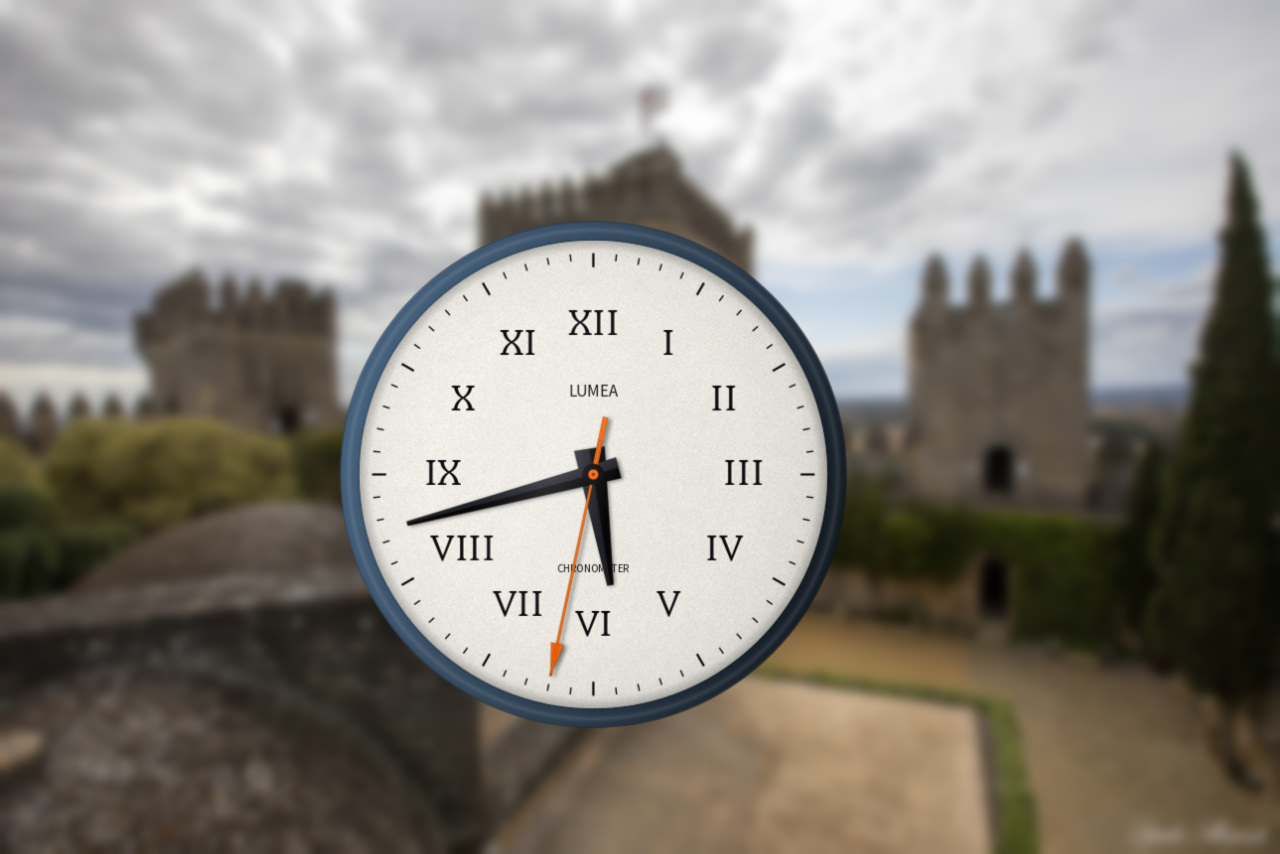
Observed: 5 h 42 min 32 s
